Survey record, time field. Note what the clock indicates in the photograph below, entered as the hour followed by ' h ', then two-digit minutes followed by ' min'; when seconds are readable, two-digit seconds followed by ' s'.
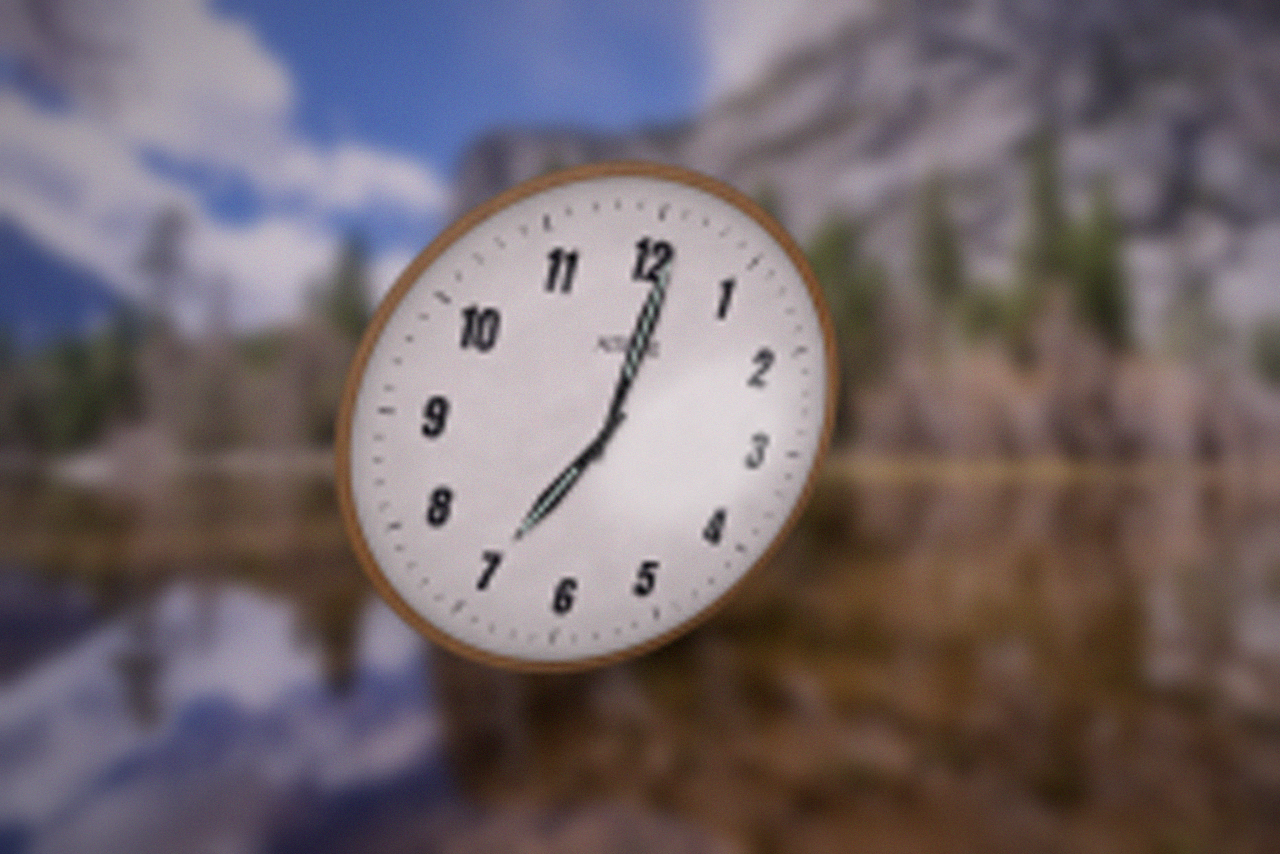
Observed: 7 h 01 min
